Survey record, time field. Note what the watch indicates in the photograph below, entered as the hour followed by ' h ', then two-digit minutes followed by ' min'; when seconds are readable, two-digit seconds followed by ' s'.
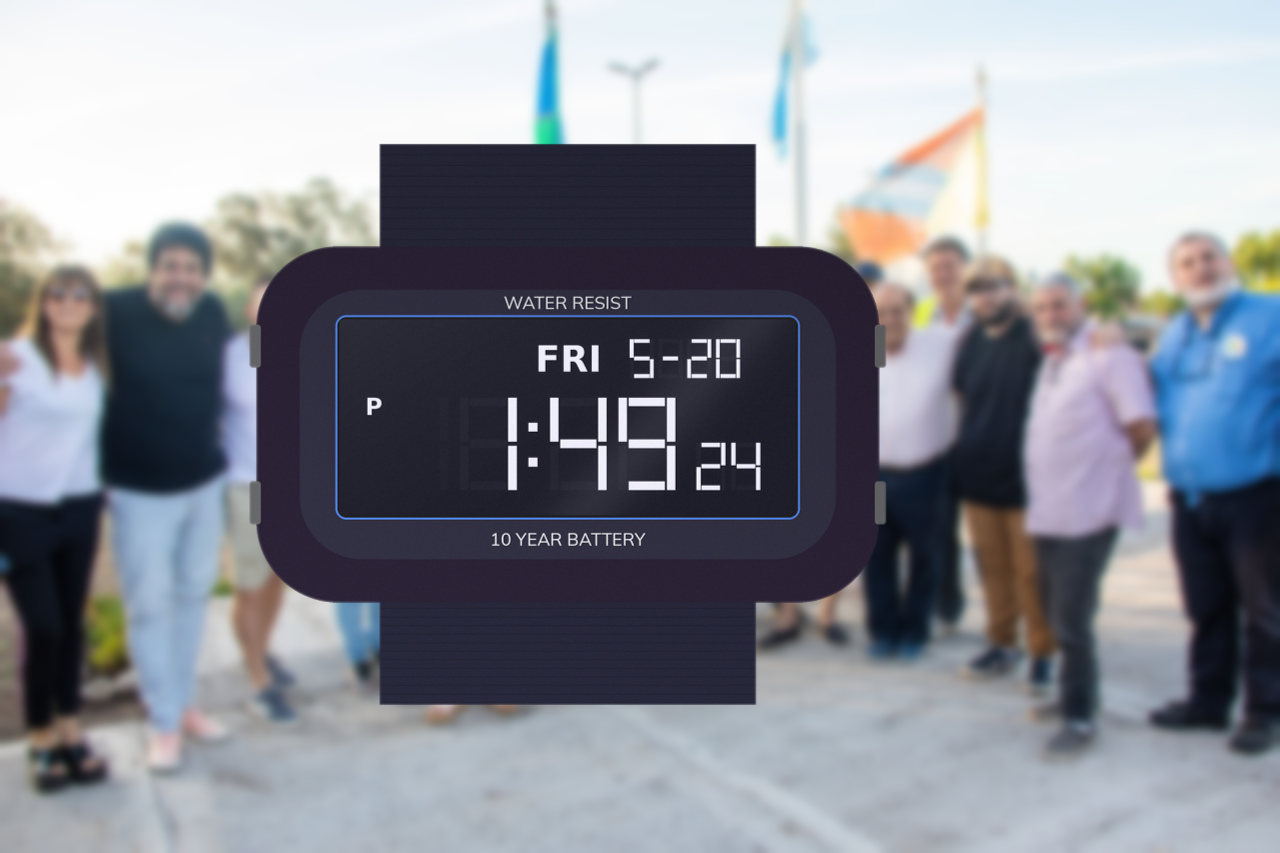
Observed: 1 h 49 min 24 s
